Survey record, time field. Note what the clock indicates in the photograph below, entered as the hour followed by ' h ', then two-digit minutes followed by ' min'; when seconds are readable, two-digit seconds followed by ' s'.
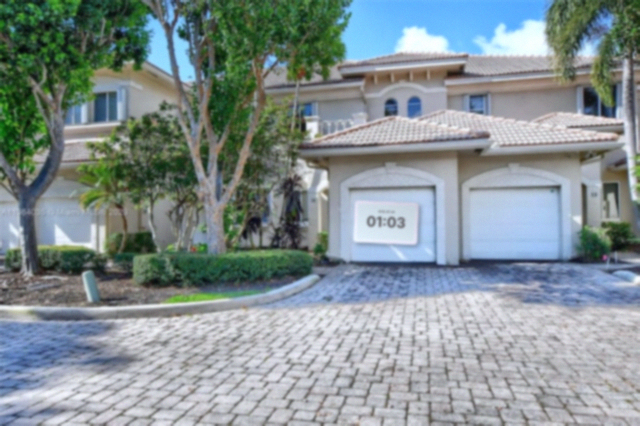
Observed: 1 h 03 min
